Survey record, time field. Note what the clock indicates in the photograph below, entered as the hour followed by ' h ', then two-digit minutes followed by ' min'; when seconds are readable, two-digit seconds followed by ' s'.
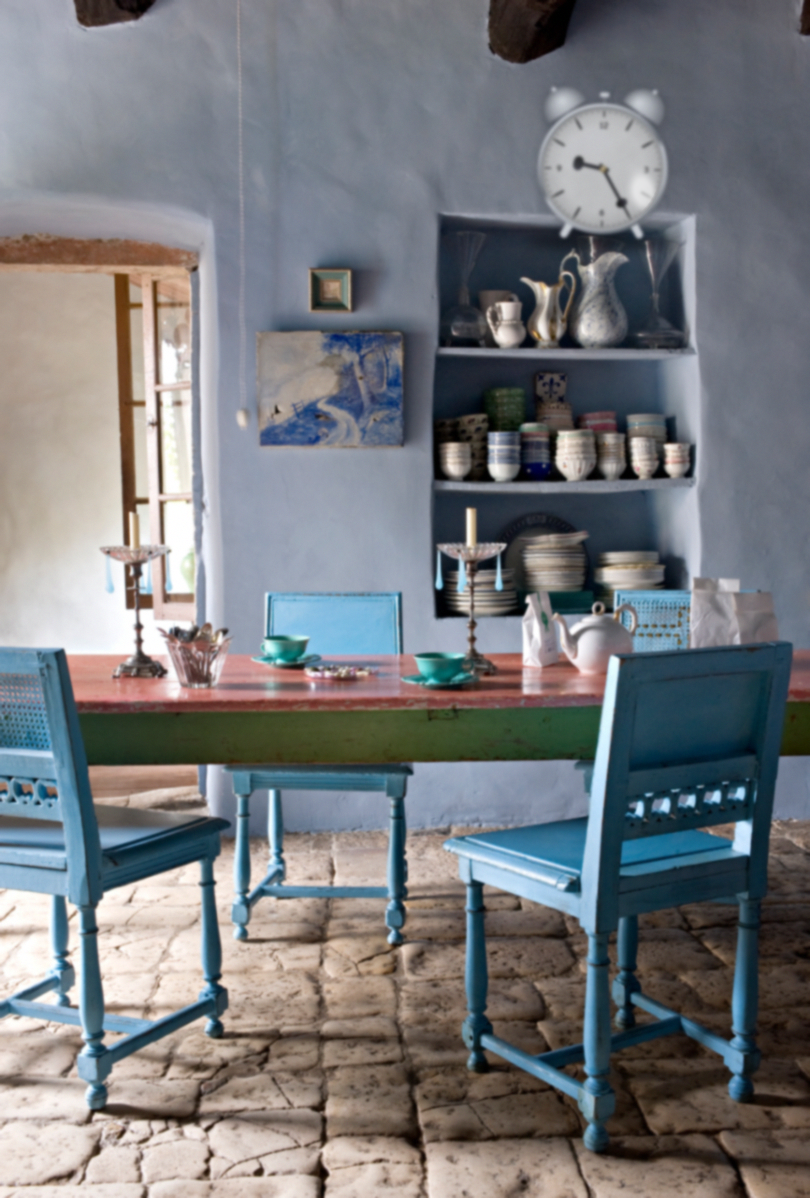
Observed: 9 h 25 min
